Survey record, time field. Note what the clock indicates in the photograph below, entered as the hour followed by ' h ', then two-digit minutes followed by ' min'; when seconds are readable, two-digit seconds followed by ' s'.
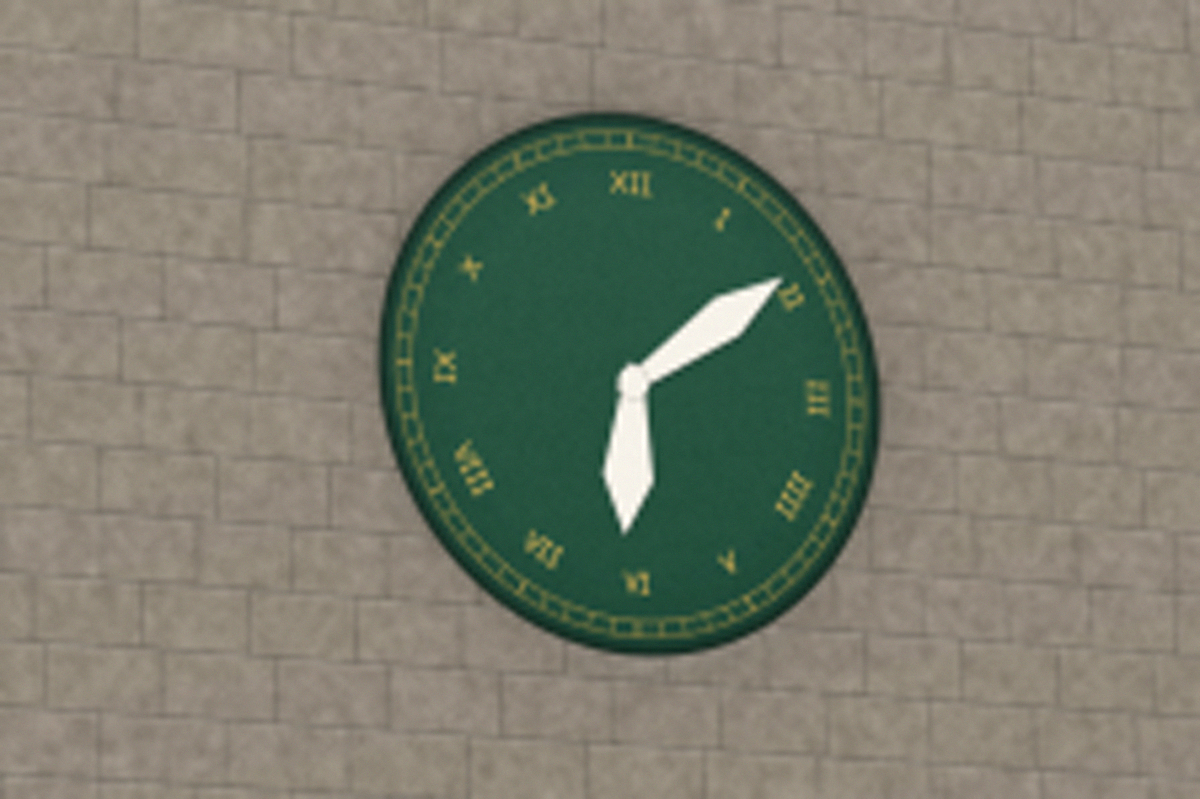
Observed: 6 h 09 min
